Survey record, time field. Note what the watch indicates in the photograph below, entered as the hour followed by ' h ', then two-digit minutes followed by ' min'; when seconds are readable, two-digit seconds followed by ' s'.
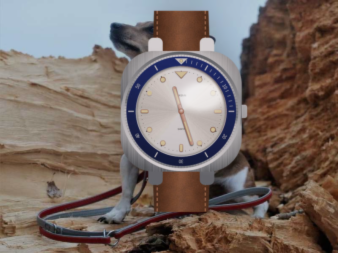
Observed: 11 h 27 min
